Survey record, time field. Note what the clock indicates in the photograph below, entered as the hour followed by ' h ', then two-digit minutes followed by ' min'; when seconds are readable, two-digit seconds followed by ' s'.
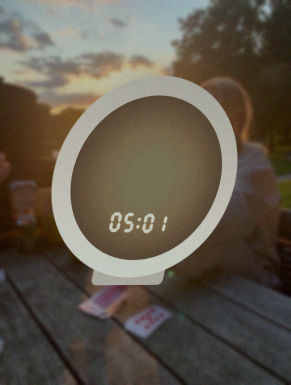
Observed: 5 h 01 min
